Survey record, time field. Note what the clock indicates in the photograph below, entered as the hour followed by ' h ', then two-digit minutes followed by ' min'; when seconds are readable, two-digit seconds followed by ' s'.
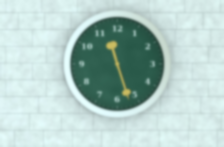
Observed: 11 h 27 min
